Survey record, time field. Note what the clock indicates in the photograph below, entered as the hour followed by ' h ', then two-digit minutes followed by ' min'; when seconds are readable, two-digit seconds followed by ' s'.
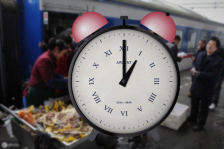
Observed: 1 h 00 min
